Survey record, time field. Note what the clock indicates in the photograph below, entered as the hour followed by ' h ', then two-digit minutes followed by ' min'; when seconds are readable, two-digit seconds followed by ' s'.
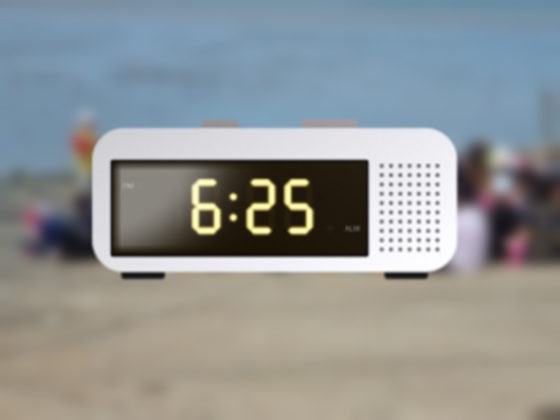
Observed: 6 h 25 min
